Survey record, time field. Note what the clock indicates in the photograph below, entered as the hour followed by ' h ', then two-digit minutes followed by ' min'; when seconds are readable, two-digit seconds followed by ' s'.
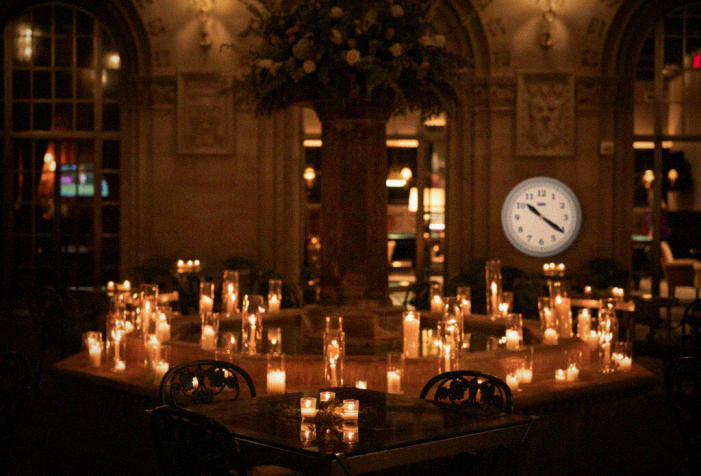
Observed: 10 h 21 min
